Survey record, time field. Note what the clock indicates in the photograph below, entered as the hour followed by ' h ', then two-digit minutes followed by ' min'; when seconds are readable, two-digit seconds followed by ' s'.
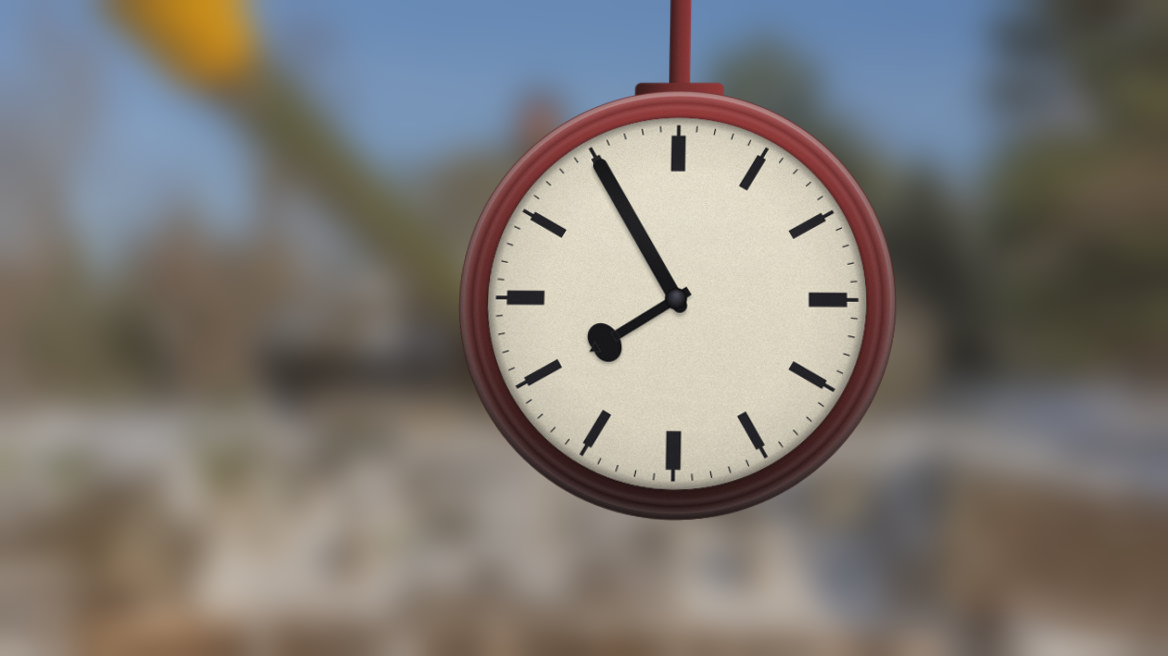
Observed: 7 h 55 min
